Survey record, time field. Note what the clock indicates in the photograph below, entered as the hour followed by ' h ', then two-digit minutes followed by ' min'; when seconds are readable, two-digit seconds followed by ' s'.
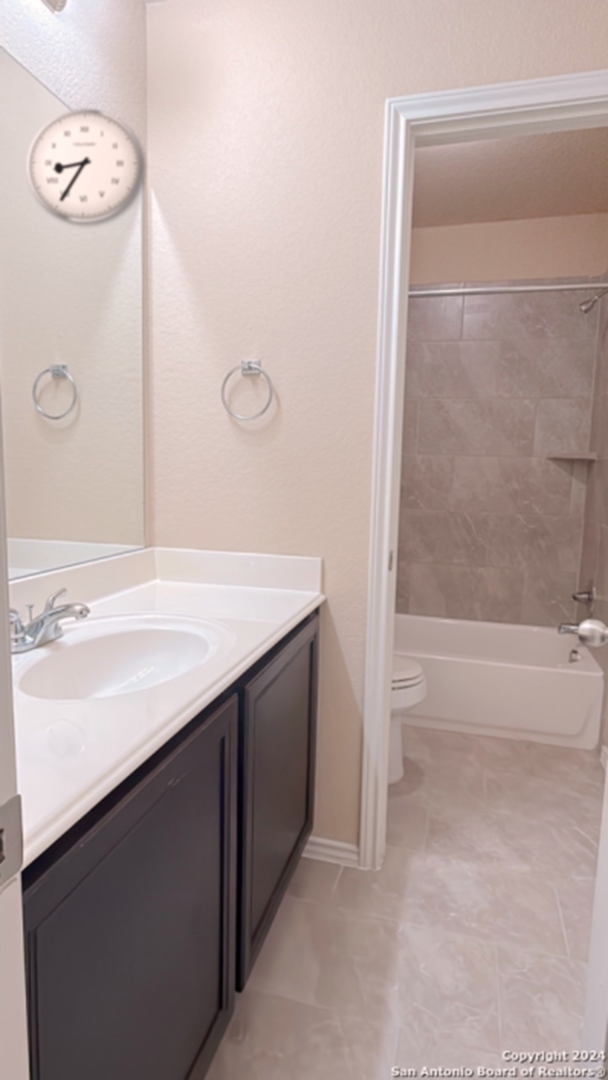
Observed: 8 h 35 min
